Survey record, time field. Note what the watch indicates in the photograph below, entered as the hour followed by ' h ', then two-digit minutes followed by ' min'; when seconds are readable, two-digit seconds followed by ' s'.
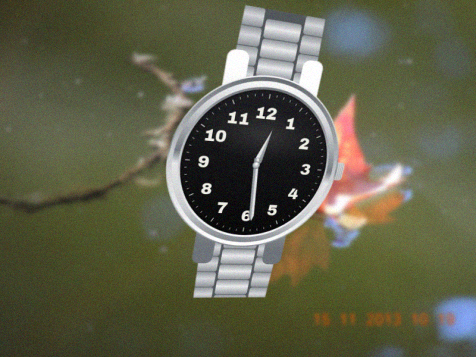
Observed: 12 h 29 min
